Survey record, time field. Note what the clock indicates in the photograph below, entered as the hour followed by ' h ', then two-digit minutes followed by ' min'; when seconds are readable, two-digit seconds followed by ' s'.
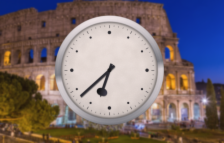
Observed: 6 h 38 min
